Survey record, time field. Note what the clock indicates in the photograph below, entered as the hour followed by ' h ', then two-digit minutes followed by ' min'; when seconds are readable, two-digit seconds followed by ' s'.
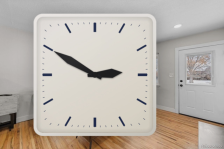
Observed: 2 h 50 min
